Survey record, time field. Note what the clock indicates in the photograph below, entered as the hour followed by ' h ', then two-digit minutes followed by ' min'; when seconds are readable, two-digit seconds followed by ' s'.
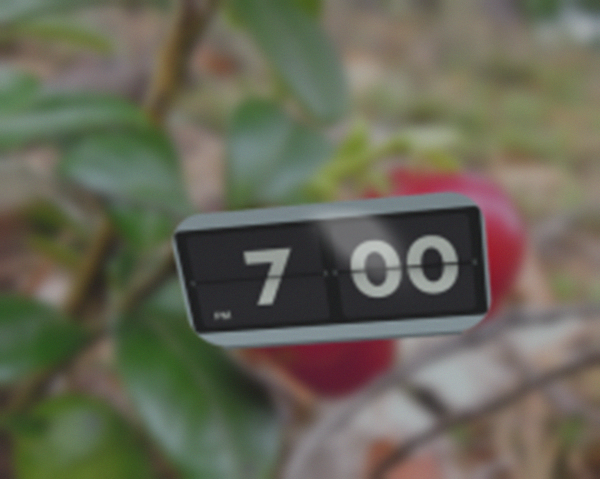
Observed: 7 h 00 min
